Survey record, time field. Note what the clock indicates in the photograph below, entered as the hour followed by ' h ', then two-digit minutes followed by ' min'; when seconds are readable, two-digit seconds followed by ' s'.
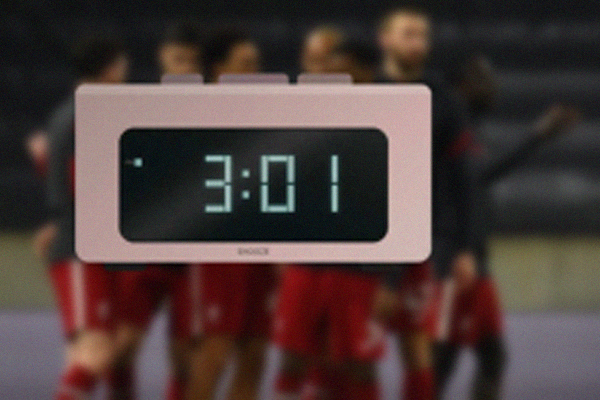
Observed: 3 h 01 min
